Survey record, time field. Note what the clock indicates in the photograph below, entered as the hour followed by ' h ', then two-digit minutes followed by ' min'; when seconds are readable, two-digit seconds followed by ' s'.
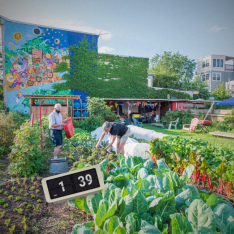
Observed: 1 h 39 min
